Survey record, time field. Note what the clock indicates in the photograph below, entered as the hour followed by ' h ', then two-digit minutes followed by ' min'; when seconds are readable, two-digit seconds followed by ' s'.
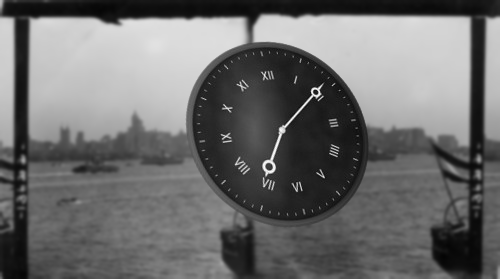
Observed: 7 h 09 min
